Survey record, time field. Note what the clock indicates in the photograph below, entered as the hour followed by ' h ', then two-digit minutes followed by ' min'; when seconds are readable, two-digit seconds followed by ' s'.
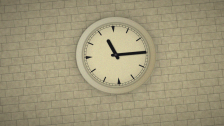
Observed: 11 h 15 min
